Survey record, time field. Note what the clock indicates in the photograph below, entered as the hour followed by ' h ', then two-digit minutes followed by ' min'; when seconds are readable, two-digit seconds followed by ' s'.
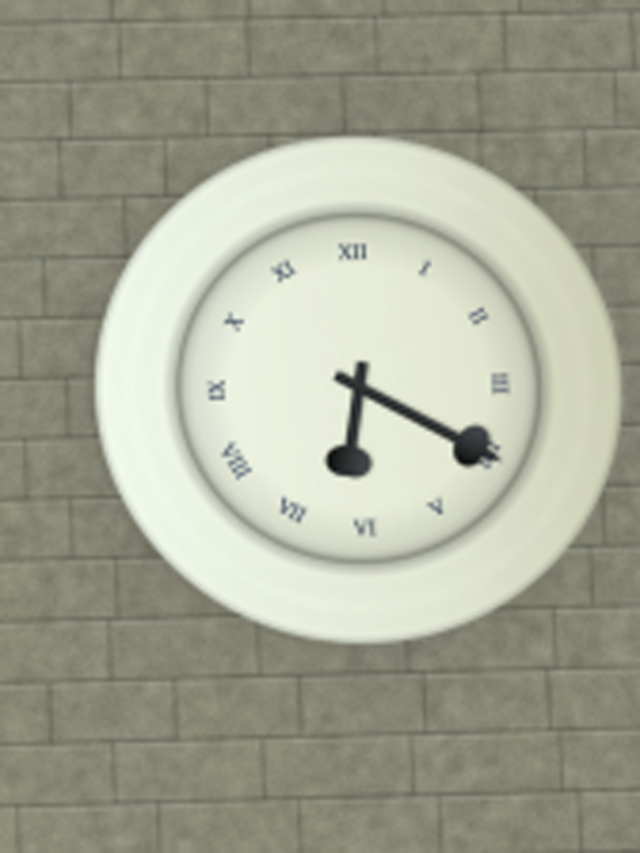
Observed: 6 h 20 min
